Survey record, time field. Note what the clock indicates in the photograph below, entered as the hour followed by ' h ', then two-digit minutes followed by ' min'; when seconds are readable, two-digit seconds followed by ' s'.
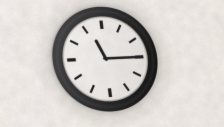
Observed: 11 h 15 min
